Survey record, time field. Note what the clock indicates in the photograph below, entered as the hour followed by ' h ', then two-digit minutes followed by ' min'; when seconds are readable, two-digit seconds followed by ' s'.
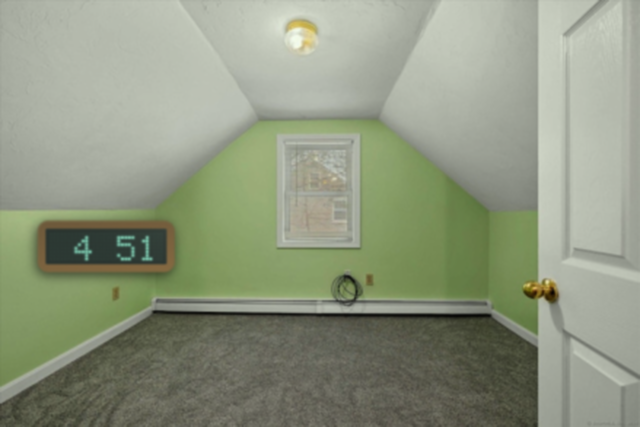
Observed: 4 h 51 min
